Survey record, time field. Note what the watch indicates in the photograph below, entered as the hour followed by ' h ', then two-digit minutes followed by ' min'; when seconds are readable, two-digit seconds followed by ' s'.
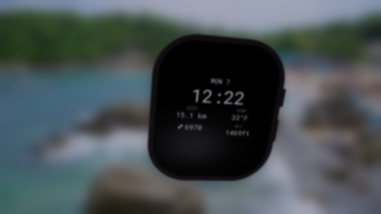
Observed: 12 h 22 min
